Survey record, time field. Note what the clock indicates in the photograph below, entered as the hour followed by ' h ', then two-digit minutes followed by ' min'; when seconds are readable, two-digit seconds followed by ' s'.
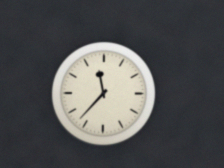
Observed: 11 h 37 min
